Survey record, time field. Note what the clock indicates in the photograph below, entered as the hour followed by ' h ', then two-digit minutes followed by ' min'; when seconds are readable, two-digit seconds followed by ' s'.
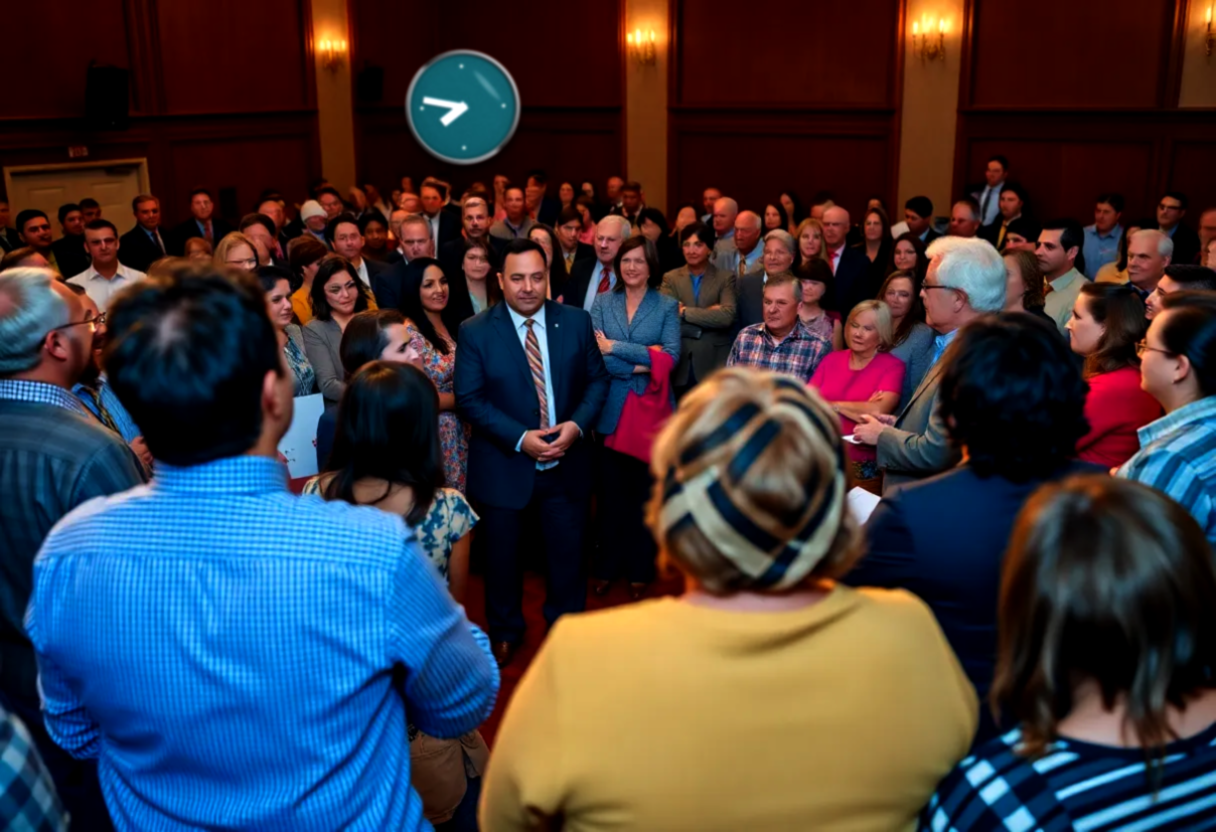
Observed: 7 h 47 min
